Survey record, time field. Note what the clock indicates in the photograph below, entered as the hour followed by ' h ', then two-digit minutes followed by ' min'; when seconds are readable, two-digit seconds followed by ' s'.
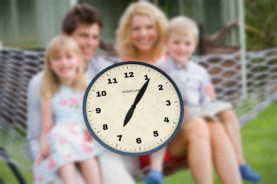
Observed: 7 h 06 min
